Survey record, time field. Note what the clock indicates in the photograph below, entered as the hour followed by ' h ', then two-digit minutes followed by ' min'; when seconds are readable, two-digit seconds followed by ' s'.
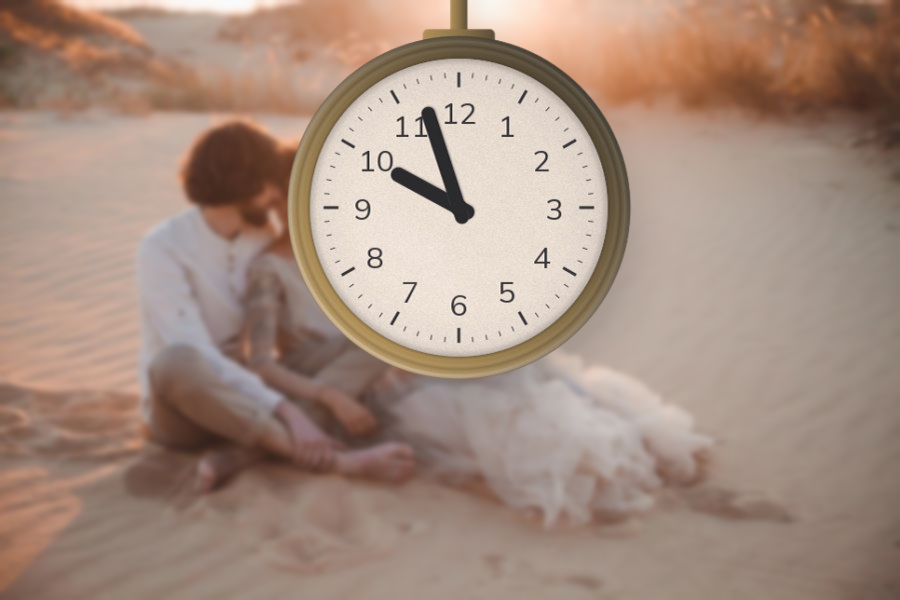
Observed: 9 h 57 min
